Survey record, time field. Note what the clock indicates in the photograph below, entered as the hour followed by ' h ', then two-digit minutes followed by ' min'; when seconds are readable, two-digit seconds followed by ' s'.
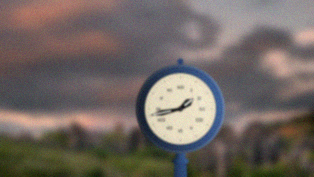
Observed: 1 h 43 min
